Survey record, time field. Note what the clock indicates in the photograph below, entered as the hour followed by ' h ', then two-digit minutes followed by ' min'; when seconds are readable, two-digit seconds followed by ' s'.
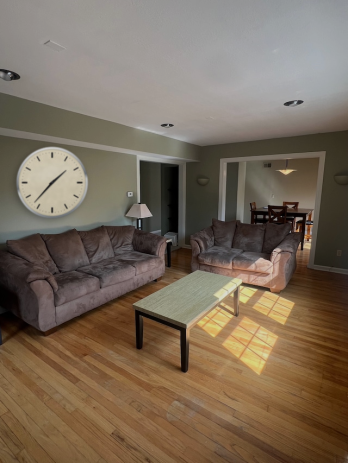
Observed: 1 h 37 min
